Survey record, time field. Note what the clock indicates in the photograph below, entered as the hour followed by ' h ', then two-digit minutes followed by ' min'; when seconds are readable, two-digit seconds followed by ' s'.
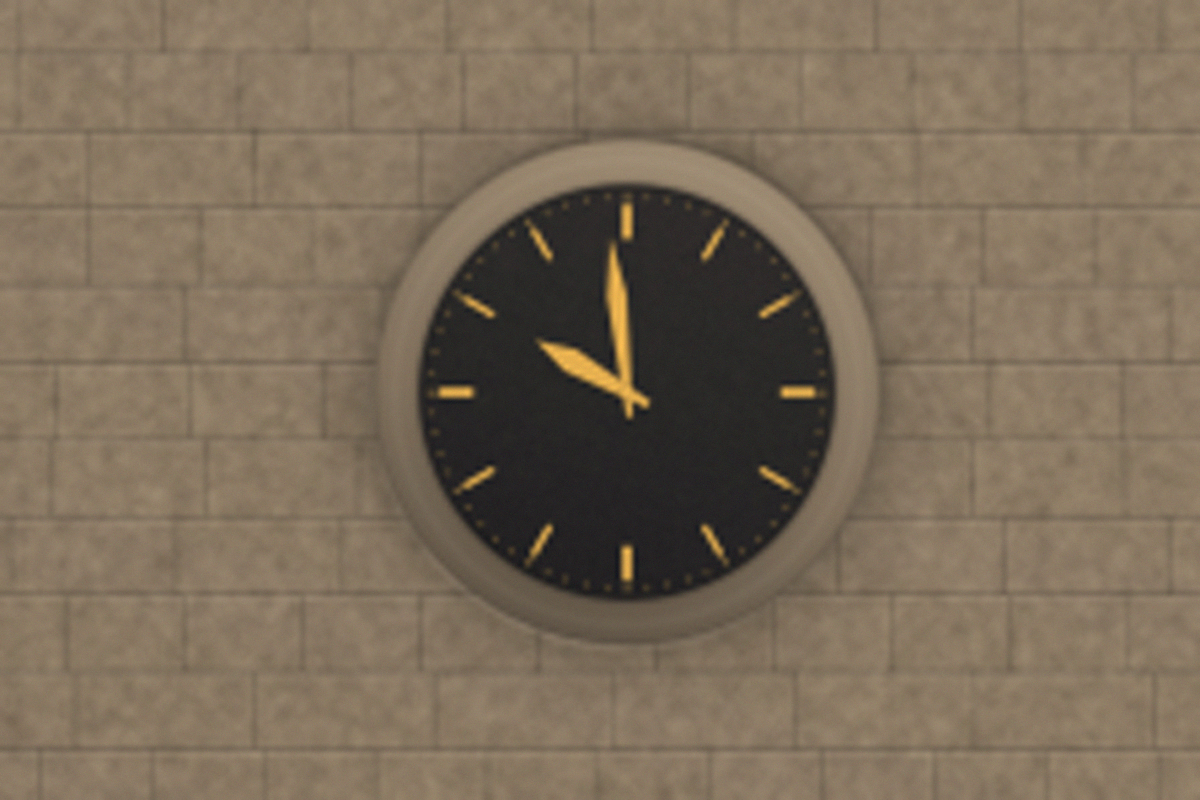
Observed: 9 h 59 min
